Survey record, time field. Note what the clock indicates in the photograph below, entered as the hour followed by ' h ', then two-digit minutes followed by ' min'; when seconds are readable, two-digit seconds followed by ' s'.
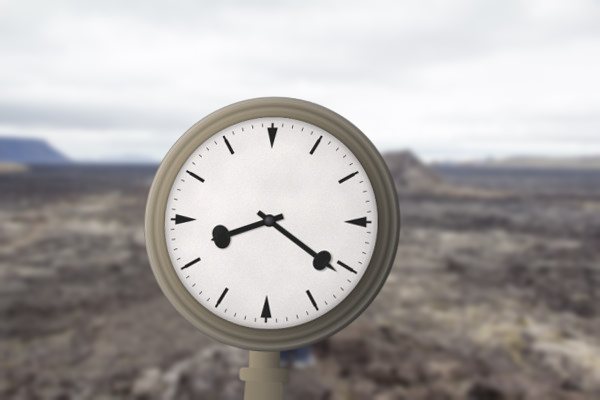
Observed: 8 h 21 min
